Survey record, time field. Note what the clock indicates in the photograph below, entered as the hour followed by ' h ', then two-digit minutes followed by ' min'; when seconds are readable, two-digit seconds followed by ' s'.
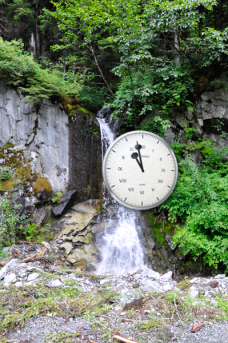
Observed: 10 h 58 min
